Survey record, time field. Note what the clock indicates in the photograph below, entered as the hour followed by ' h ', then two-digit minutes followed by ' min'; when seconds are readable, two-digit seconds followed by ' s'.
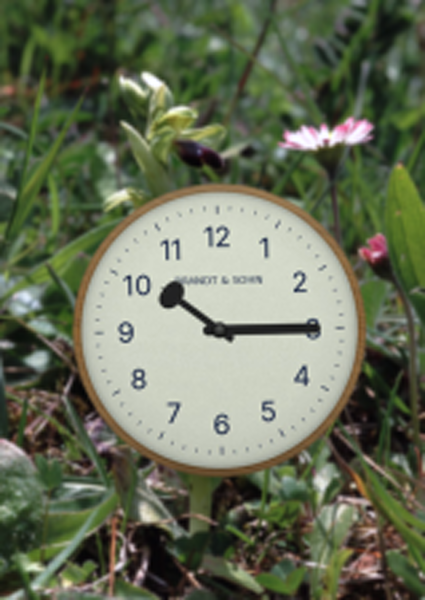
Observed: 10 h 15 min
